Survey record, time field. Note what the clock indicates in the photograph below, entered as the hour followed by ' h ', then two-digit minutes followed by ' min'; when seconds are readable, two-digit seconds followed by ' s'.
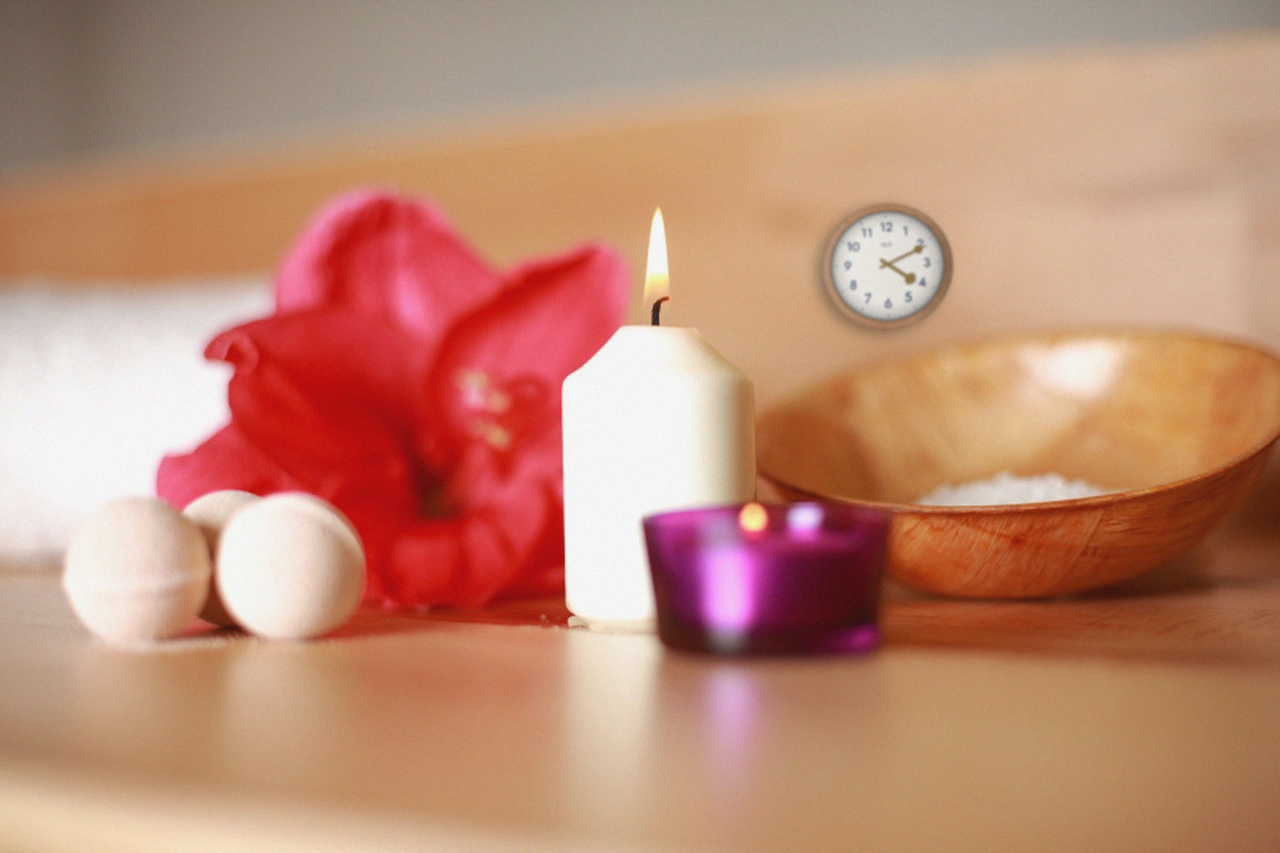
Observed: 4 h 11 min
